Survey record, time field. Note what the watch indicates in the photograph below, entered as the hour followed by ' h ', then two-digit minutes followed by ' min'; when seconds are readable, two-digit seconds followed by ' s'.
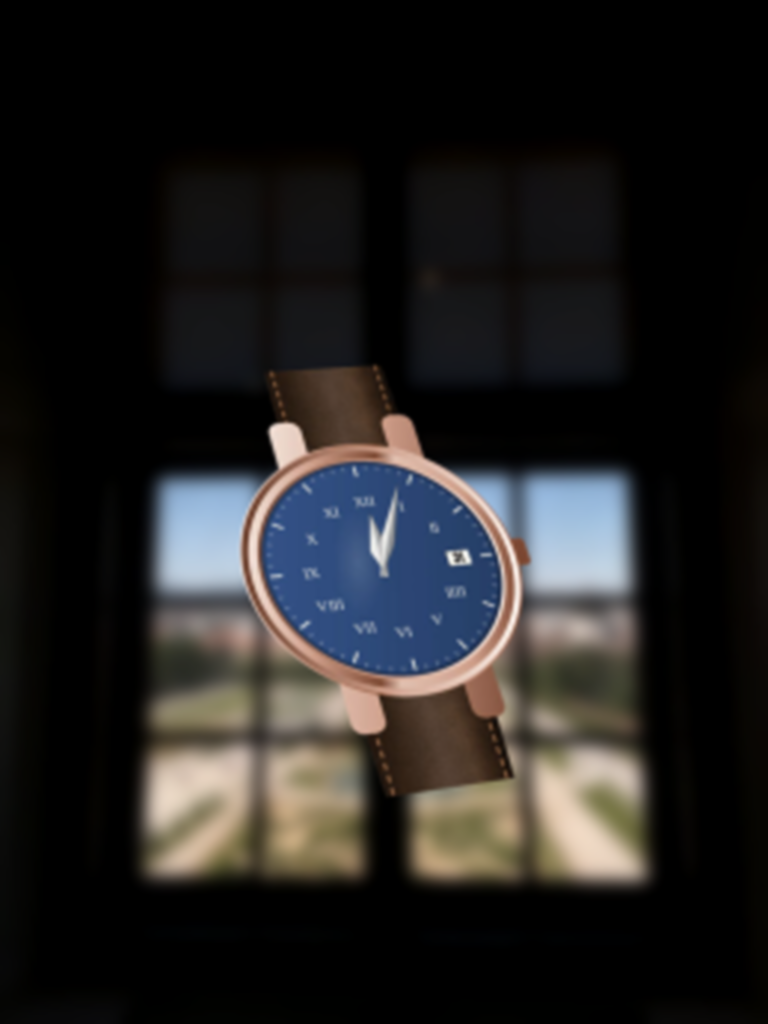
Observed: 12 h 04 min
